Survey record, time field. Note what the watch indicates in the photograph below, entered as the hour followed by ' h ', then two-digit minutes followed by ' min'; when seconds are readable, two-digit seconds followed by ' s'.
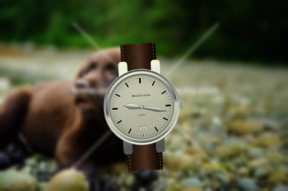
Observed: 9 h 17 min
